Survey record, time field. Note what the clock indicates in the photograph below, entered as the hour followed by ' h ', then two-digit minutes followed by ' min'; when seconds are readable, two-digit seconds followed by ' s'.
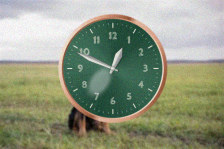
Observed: 12 h 49 min
